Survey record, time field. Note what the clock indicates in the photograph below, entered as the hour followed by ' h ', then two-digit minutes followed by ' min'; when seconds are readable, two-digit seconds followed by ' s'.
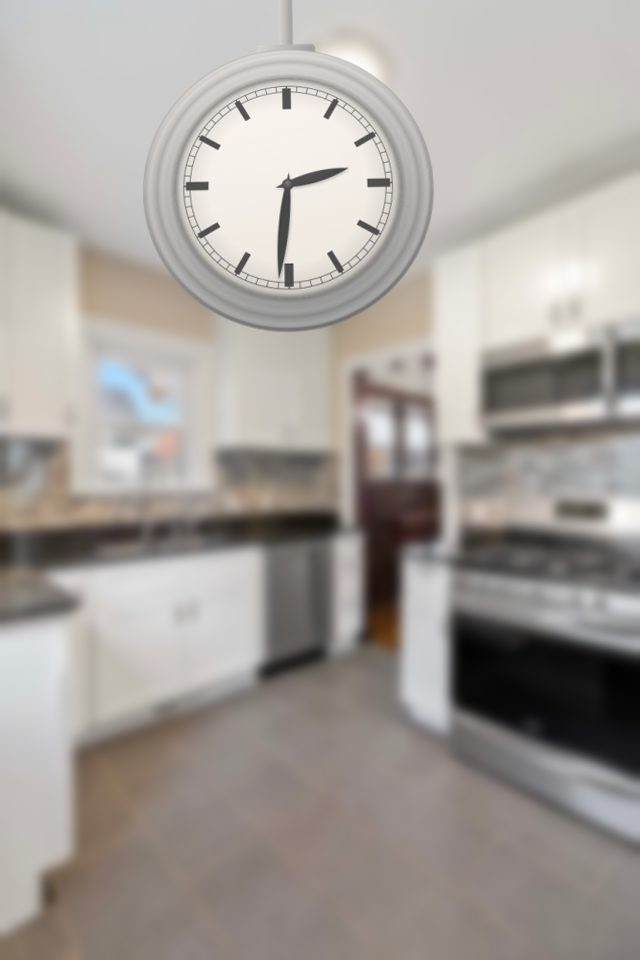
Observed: 2 h 31 min
